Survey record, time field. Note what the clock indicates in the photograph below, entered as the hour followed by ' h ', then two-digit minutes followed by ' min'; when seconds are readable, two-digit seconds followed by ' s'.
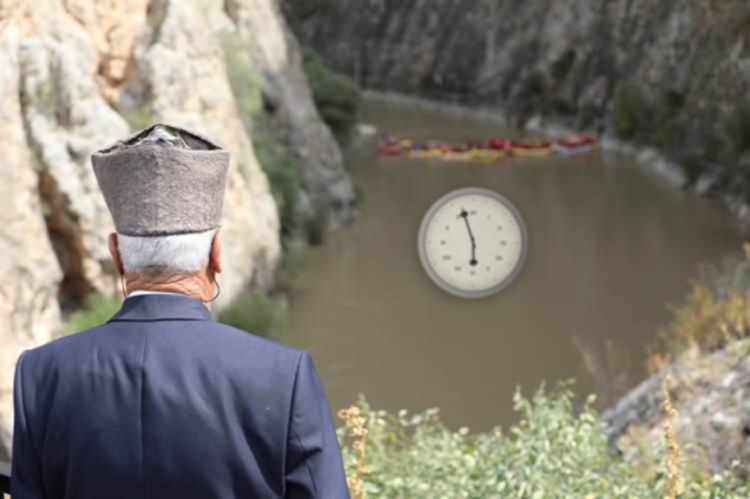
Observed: 5 h 57 min
